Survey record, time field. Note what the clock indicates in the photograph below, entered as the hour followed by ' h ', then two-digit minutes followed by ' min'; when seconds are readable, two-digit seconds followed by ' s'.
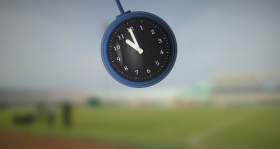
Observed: 11 h 00 min
